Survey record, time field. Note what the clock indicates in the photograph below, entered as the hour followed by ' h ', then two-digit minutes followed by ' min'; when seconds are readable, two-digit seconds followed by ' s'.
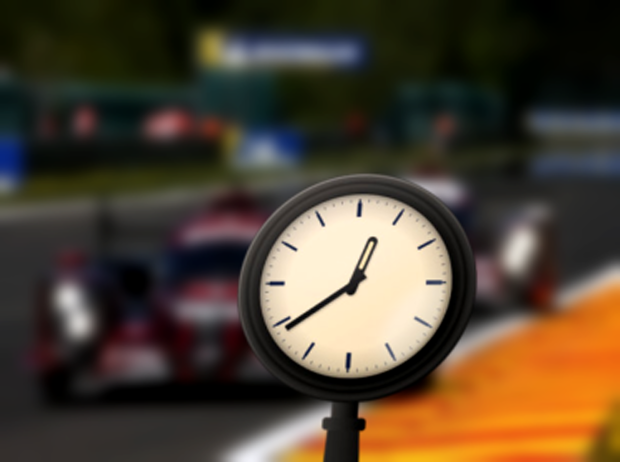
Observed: 12 h 39 min
